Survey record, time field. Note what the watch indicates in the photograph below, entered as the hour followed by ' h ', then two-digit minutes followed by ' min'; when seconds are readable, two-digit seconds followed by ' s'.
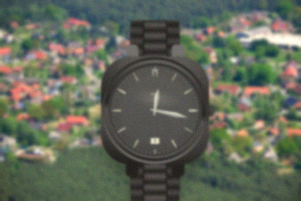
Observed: 12 h 17 min
